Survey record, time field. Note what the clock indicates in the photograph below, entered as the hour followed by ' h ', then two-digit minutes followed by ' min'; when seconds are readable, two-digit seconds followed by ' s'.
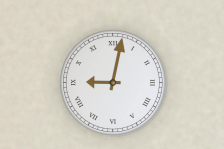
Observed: 9 h 02 min
